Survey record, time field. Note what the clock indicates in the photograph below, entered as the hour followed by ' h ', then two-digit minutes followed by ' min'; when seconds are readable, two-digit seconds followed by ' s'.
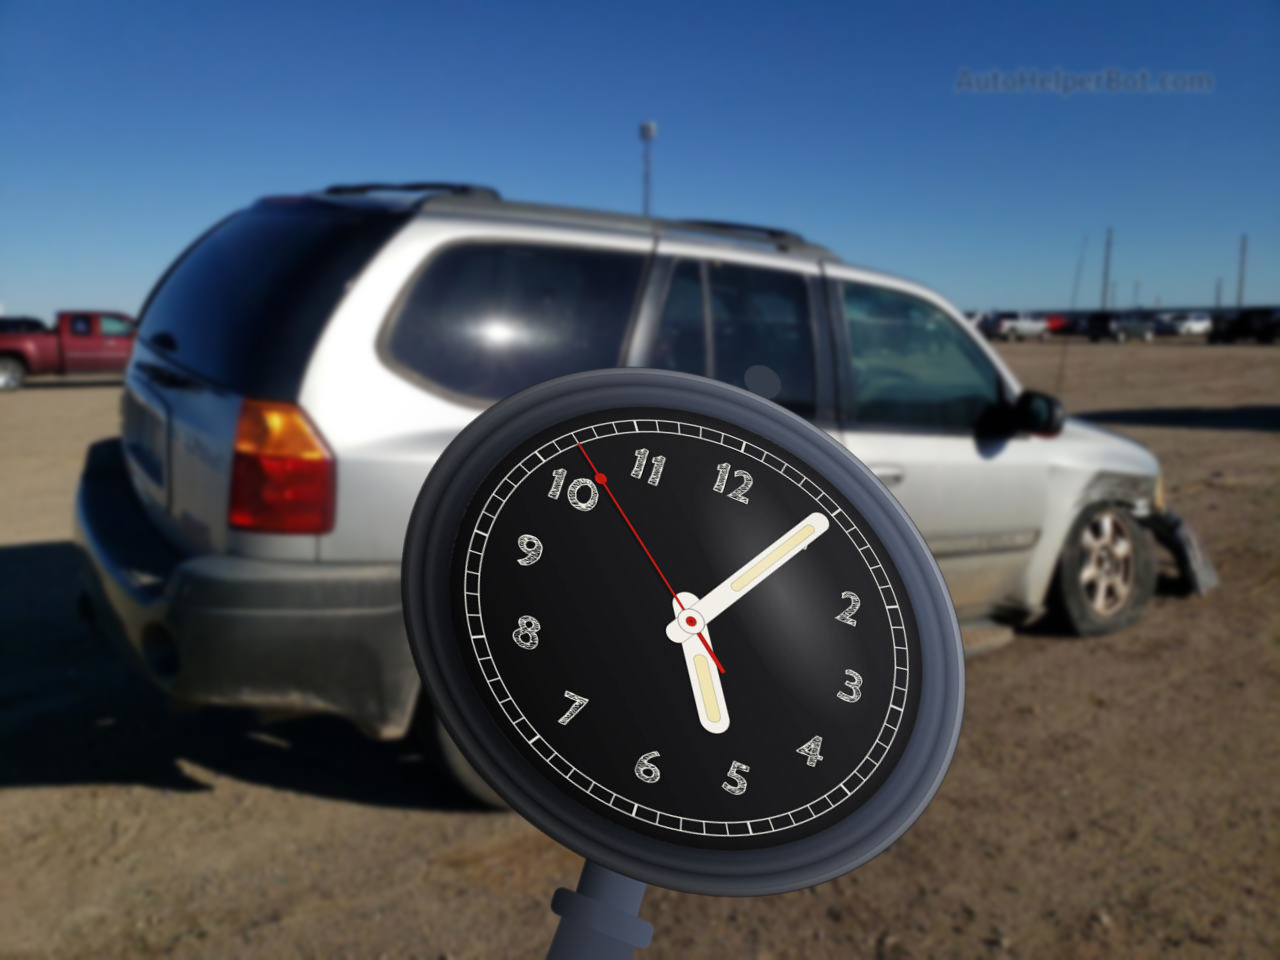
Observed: 5 h 04 min 52 s
